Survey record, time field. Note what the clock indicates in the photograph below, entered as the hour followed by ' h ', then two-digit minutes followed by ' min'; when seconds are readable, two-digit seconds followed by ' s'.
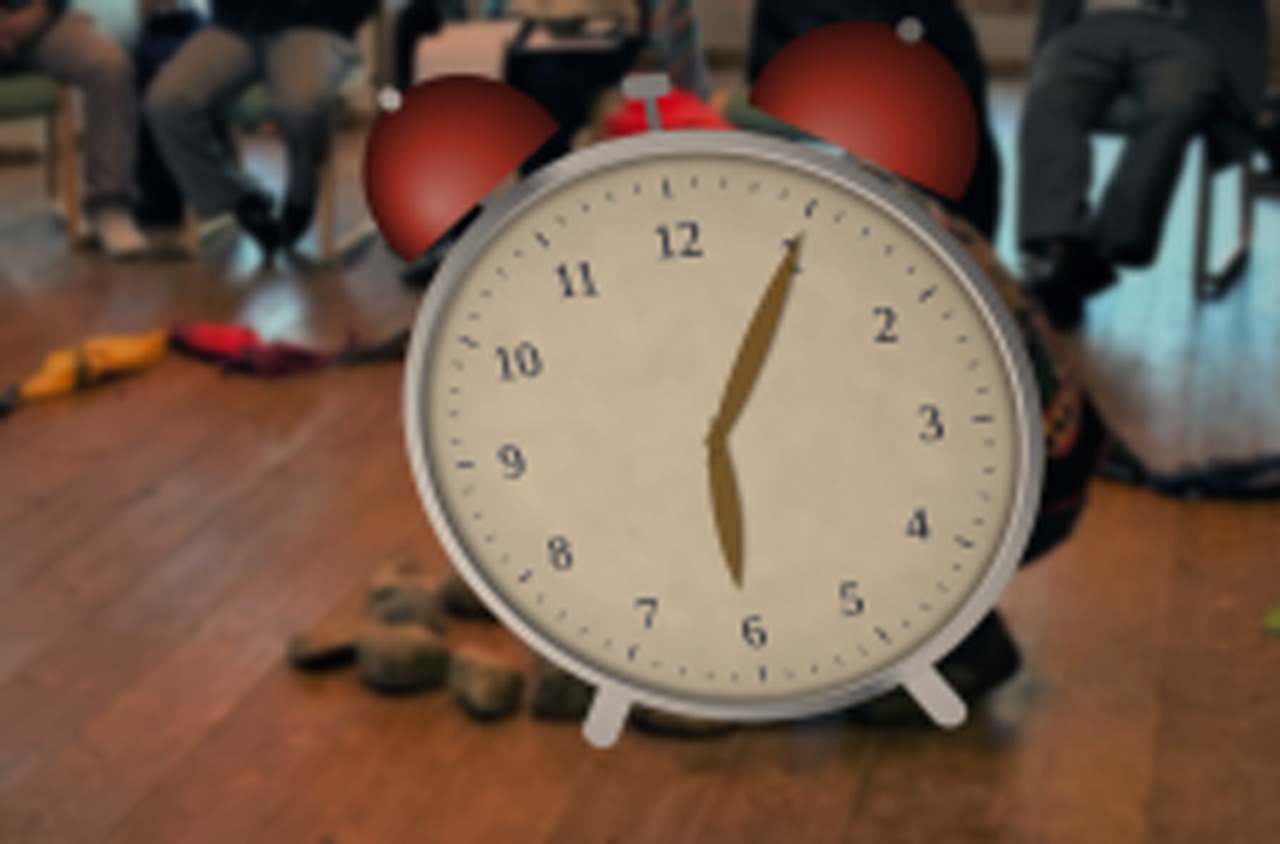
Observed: 6 h 05 min
